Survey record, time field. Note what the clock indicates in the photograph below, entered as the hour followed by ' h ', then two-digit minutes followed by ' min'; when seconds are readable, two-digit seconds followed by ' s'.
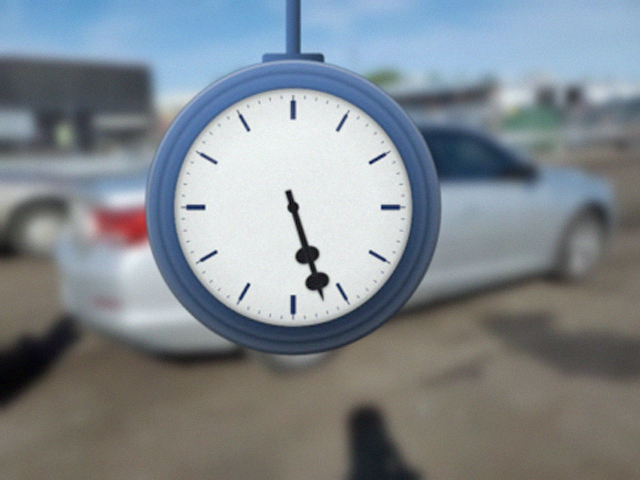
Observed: 5 h 27 min
